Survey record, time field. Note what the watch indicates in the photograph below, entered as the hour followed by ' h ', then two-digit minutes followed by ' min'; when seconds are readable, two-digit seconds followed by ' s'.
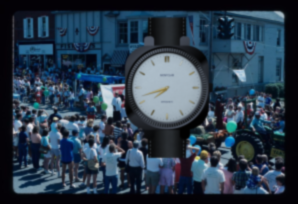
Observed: 7 h 42 min
